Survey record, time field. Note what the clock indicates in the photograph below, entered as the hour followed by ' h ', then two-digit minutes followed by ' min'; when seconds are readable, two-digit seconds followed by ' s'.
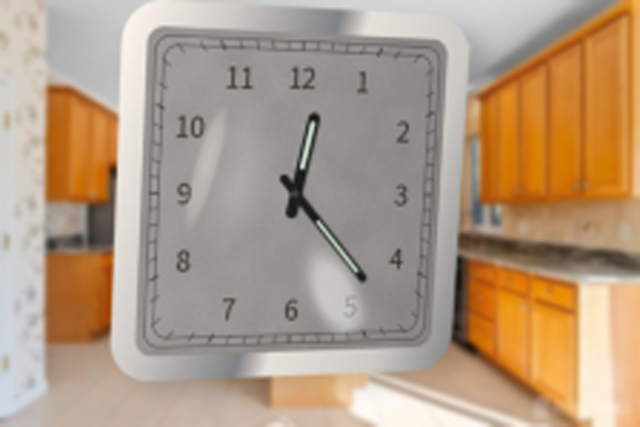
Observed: 12 h 23 min
